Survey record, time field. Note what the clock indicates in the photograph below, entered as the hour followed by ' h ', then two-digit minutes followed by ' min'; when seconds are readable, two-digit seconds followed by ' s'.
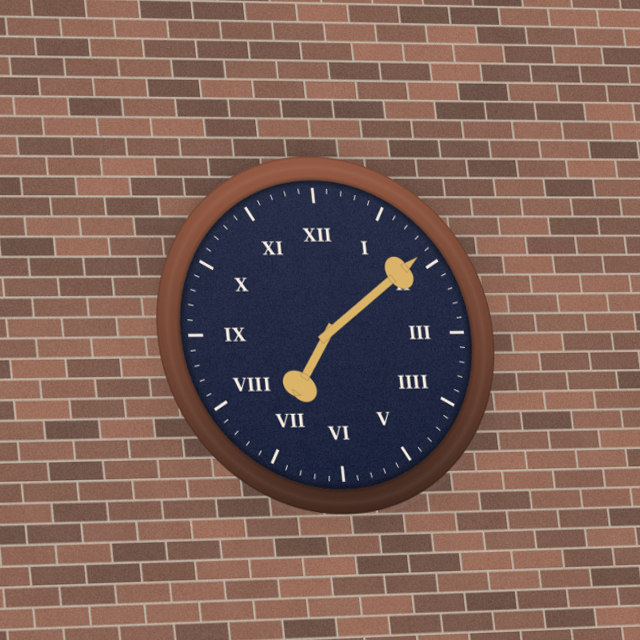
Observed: 7 h 09 min
